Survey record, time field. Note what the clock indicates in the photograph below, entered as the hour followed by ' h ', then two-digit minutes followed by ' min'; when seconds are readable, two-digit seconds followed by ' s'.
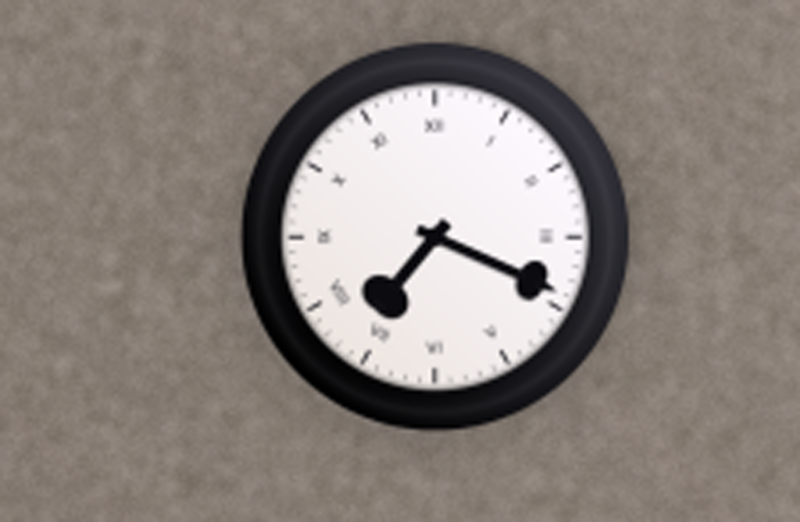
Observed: 7 h 19 min
